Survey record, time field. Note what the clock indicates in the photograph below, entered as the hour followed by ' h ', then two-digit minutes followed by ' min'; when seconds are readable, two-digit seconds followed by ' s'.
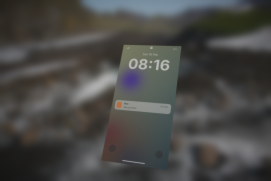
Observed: 8 h 16 min
